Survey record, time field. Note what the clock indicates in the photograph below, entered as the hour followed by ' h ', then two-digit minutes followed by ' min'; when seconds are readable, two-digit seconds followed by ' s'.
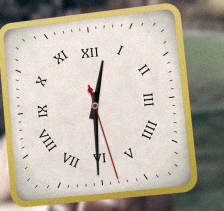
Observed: 12 h 30 min 28 s
